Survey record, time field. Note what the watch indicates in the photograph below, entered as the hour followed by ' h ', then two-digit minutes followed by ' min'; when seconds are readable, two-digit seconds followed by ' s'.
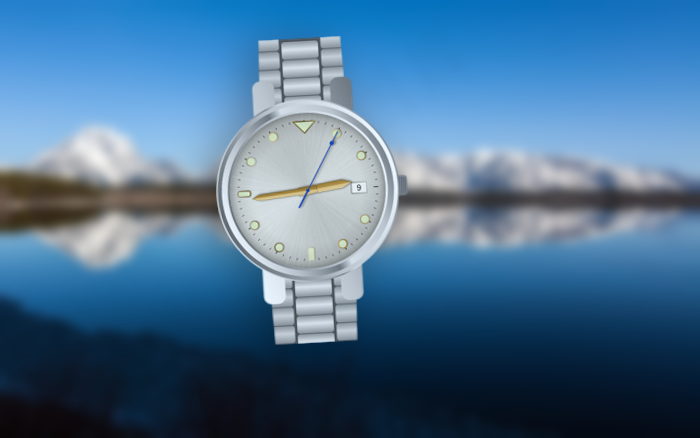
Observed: 2 h 44 min 05 s
